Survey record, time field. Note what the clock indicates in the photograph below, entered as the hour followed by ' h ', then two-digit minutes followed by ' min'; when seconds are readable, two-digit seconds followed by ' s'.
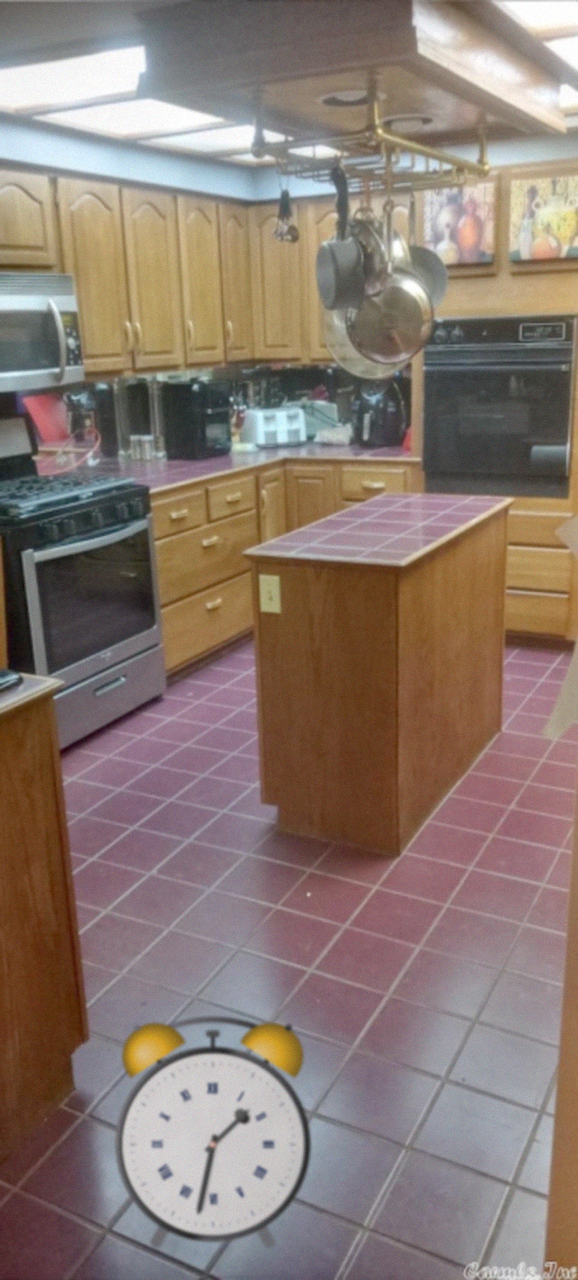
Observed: 1 h 32 min
